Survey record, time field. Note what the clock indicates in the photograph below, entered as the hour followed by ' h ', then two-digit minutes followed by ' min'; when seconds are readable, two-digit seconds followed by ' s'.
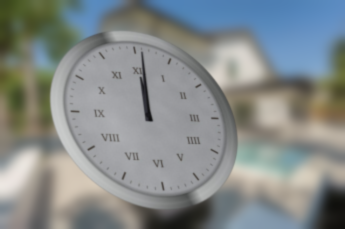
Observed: 12 h 01 min
